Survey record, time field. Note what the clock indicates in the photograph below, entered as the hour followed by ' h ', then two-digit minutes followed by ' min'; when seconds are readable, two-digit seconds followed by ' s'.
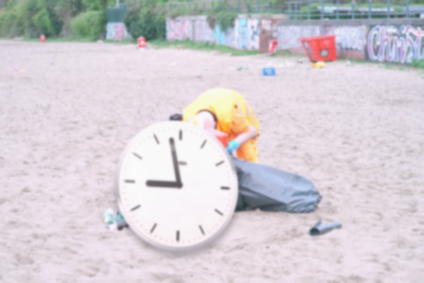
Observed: 8 h 58 min
